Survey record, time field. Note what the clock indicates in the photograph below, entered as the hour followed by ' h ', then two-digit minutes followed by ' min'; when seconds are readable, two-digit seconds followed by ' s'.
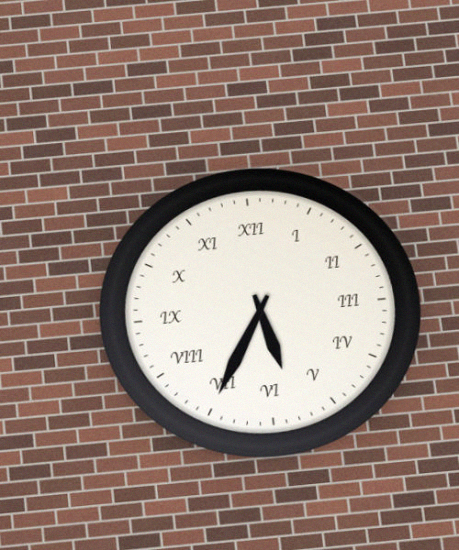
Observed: 5 h 35 min
